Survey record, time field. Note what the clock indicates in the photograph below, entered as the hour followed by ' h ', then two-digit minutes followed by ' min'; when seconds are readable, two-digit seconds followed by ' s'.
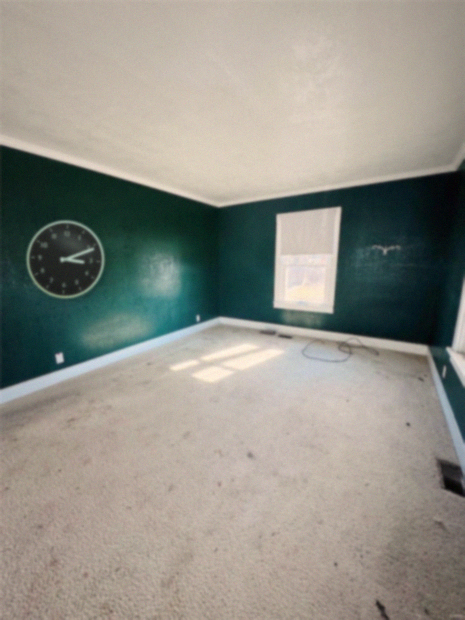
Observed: 3 h 11 min
